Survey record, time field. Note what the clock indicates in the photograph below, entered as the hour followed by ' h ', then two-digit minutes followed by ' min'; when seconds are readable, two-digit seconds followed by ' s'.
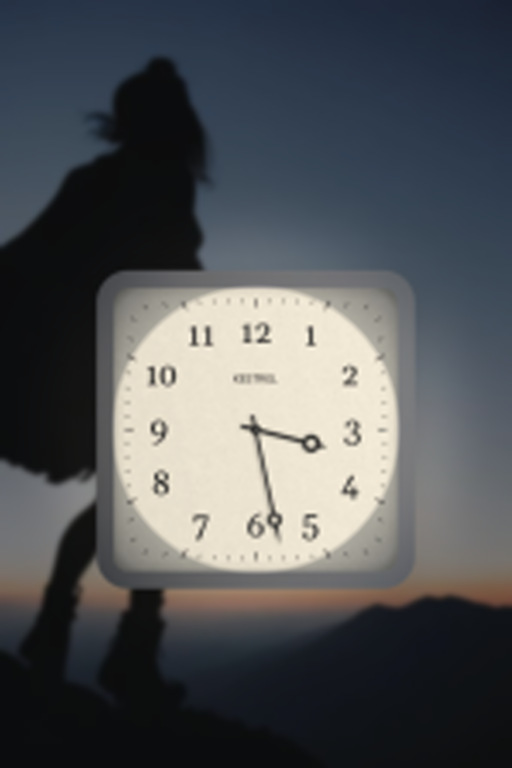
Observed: 3 h 28 min
